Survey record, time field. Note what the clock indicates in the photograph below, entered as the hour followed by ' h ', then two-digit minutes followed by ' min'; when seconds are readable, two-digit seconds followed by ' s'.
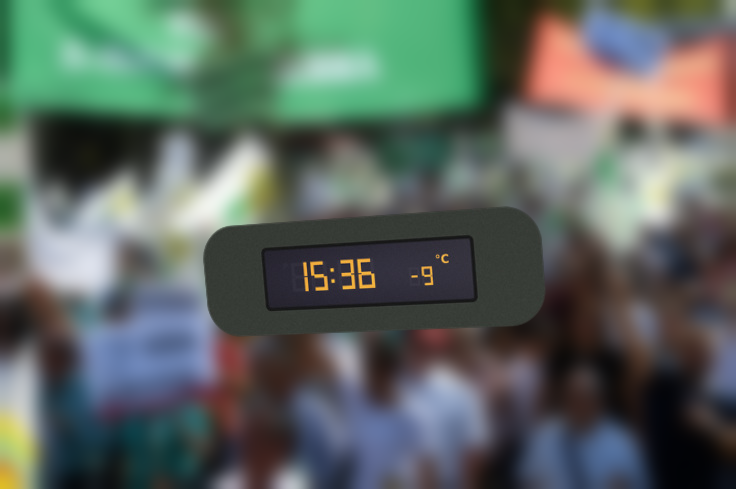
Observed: 15 h 36 min
